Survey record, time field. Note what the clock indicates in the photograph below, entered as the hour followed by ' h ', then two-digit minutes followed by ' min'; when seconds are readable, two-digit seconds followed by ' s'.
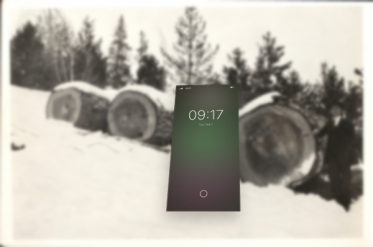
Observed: 9 h 17 min
